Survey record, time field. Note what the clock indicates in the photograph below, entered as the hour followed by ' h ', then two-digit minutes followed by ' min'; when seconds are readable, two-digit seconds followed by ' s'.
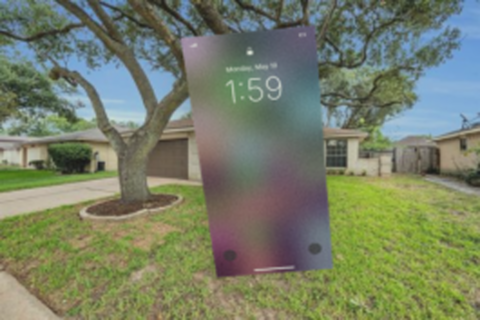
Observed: 1 h 59 min
